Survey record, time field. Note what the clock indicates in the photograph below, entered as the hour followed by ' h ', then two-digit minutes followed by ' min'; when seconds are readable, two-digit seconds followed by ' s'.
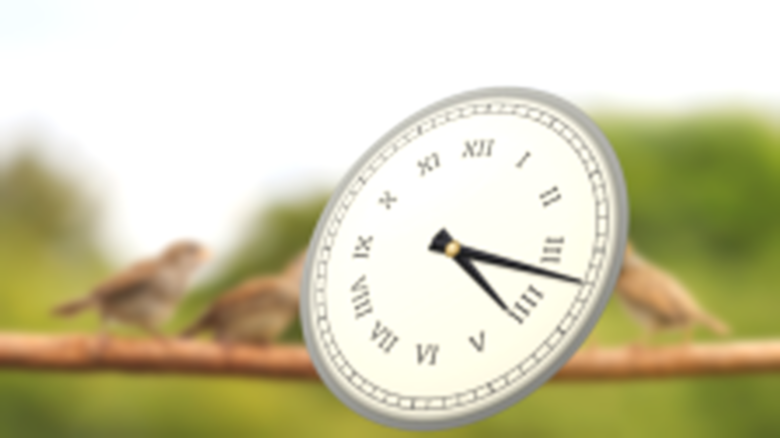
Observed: 4 h 17 min
